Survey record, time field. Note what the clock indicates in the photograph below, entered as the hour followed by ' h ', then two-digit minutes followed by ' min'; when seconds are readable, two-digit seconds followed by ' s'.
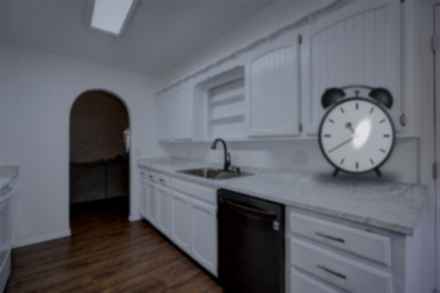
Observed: 10 h 40 min
